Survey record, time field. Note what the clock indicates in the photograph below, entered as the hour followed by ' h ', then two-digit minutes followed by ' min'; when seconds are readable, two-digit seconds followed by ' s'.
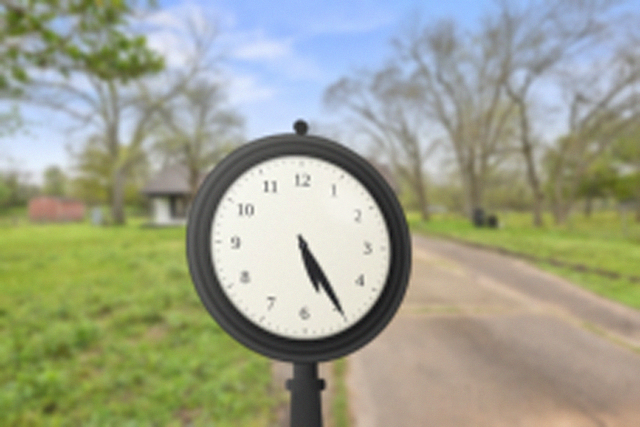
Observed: 5 h 25 min
